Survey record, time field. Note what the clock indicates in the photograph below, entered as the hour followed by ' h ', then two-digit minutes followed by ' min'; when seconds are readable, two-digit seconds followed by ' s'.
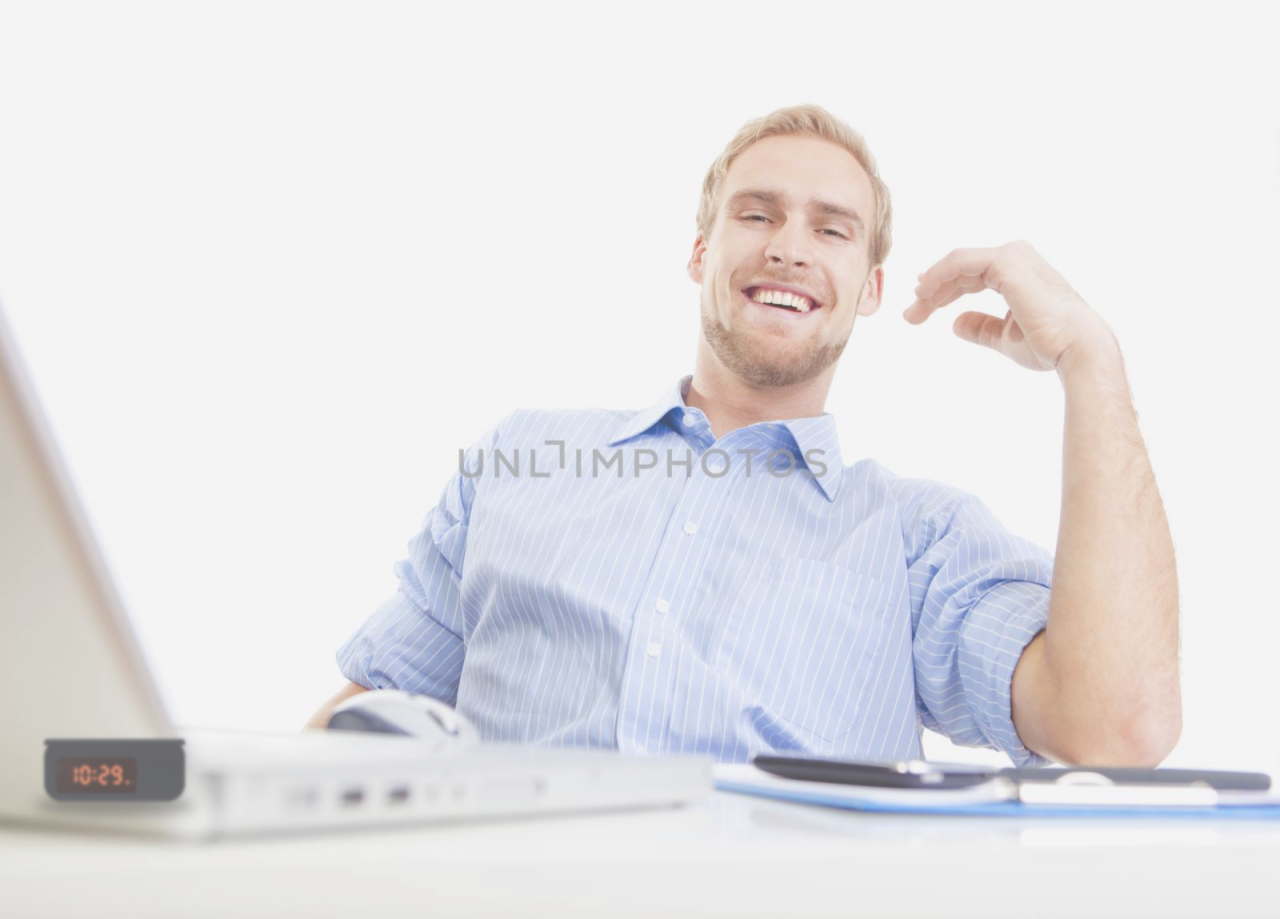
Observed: 10 h 29 min
